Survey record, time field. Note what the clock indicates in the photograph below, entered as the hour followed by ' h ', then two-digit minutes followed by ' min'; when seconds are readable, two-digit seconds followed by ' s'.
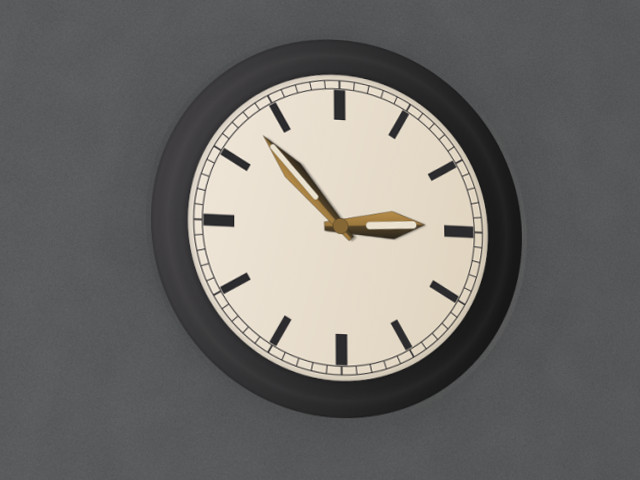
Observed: 2 h 53 min
